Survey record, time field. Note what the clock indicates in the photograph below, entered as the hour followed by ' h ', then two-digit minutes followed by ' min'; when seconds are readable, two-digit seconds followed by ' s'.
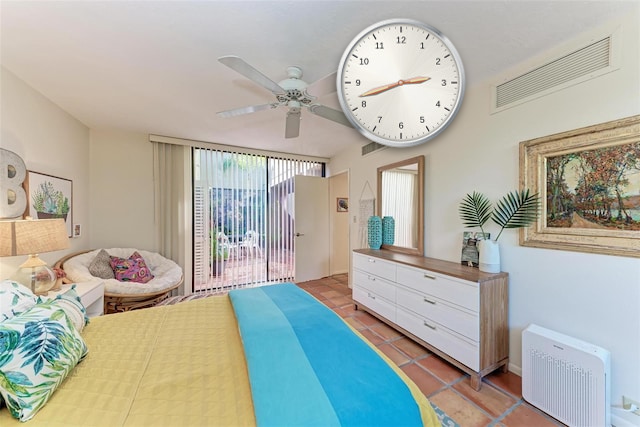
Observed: 2 h 42 min
